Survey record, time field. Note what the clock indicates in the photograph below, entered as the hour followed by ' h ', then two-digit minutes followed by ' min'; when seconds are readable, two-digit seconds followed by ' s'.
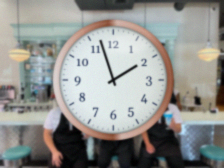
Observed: 1 h 57 min
